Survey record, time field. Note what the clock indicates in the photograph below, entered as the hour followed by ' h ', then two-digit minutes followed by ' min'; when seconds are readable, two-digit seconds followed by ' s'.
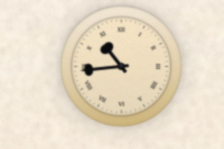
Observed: 10 h 44 min
